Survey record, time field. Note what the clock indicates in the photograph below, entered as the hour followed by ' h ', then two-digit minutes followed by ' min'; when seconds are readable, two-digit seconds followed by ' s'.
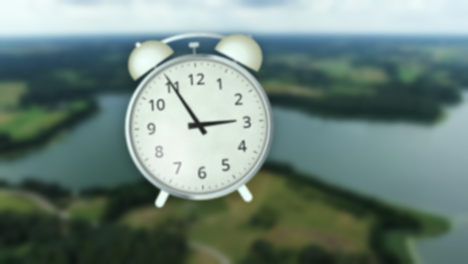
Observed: 2 h 55 min
